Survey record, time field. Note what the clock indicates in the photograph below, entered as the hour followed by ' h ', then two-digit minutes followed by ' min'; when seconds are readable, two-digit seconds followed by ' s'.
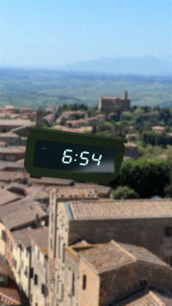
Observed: 6 h 54 min
